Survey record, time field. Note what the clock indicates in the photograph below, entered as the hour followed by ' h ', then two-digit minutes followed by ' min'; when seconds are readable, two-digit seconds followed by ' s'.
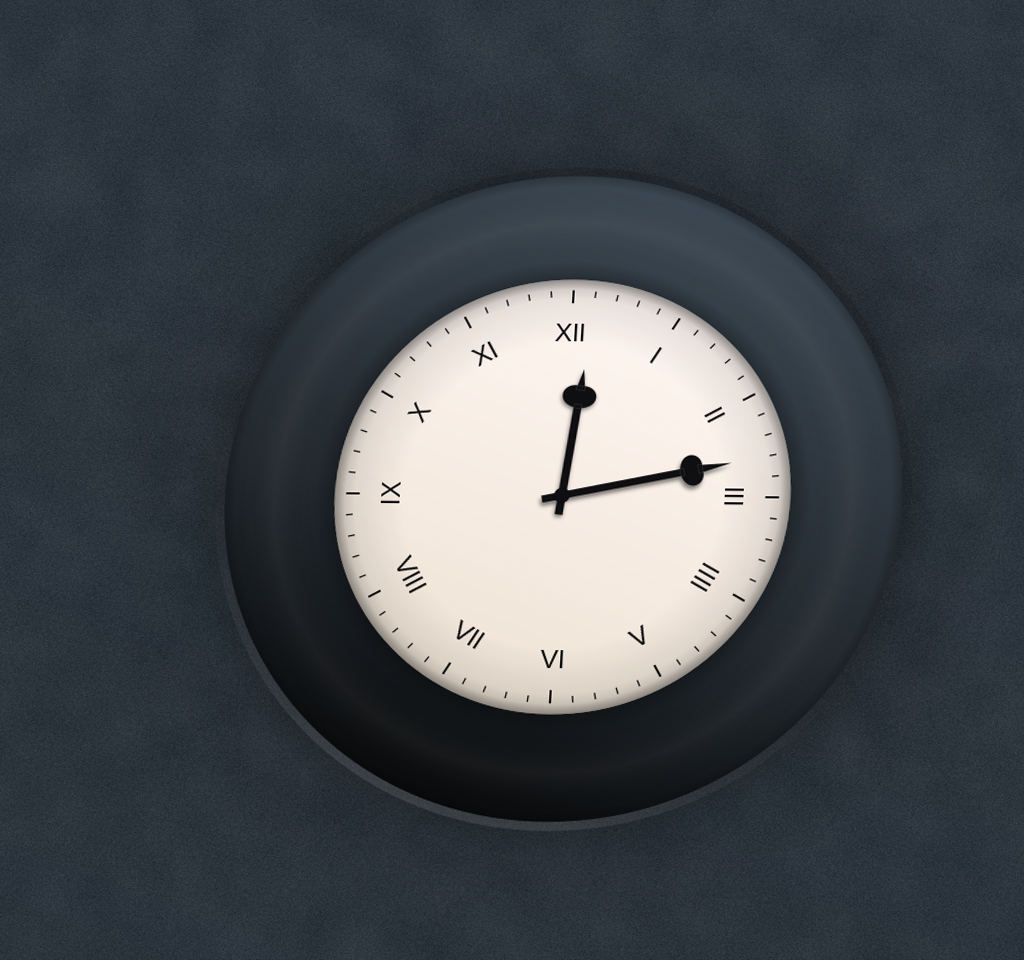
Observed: 12 h 13 min
